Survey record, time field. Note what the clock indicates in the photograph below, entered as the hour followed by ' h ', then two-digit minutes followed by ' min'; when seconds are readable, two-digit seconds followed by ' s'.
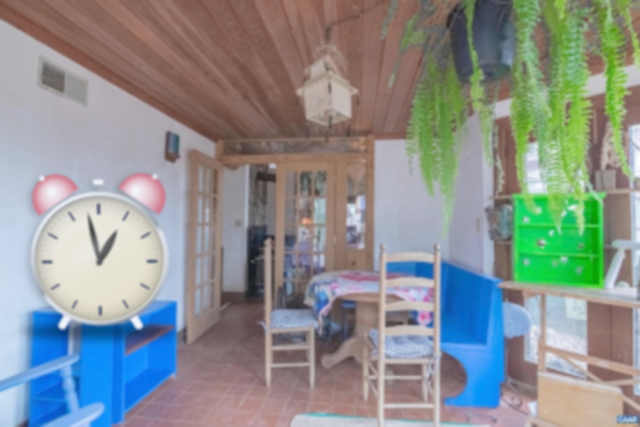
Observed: 12 h 58 min
